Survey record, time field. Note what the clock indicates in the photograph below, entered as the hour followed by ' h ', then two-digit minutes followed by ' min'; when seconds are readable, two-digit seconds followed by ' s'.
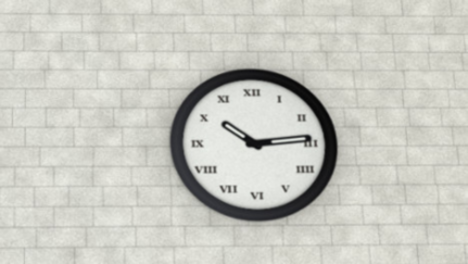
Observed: 10 h 14 min
